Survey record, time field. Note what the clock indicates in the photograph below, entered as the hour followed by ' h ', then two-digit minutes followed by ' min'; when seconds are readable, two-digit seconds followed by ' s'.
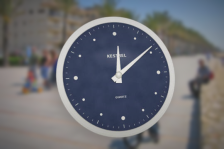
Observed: 12 h 09 min
